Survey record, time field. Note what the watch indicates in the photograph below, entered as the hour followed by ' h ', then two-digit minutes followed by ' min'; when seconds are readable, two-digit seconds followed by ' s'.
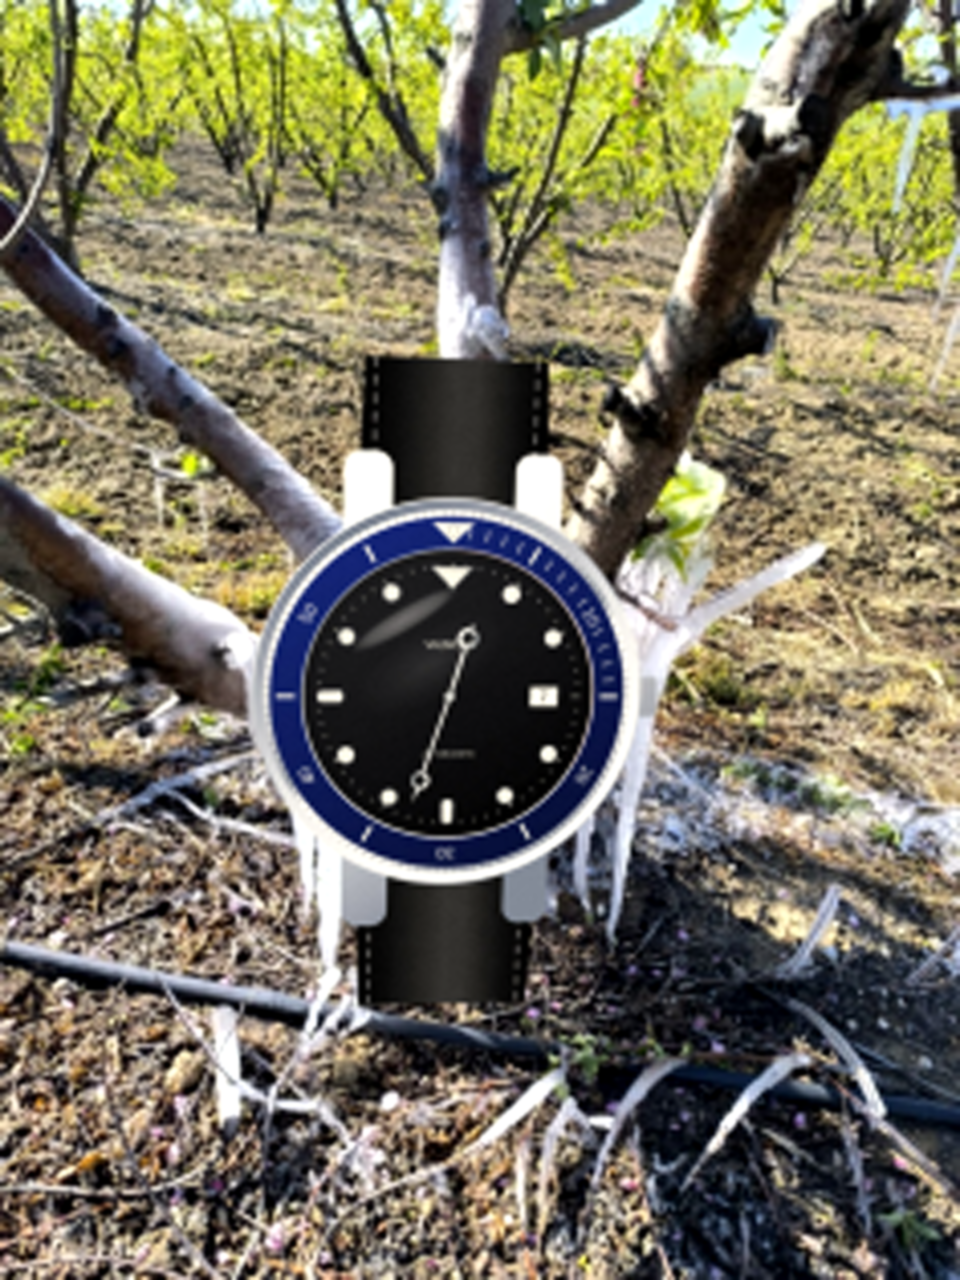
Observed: 12 h 33 min
